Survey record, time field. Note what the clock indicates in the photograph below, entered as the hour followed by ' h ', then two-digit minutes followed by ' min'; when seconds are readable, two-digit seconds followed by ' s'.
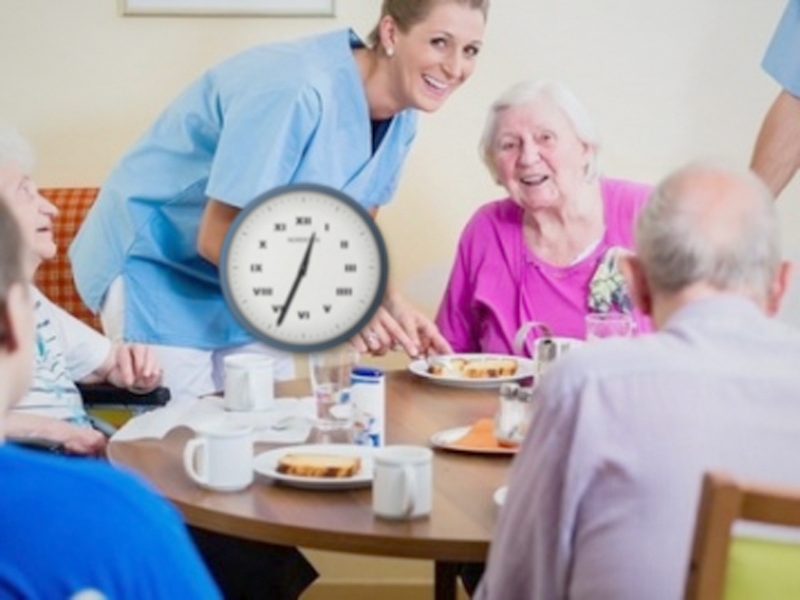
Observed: 12 h 34 min
